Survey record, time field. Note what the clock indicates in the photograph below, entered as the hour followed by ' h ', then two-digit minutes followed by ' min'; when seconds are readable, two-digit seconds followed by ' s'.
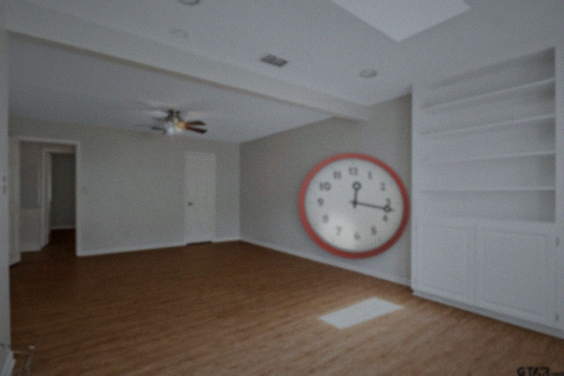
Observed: 12 h 17 min
